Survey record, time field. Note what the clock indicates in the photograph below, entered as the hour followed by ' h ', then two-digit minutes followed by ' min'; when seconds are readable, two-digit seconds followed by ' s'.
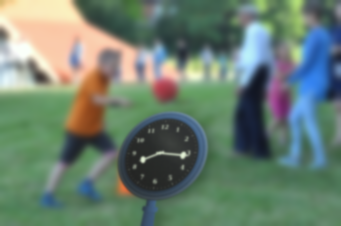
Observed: 8 h 16 min
